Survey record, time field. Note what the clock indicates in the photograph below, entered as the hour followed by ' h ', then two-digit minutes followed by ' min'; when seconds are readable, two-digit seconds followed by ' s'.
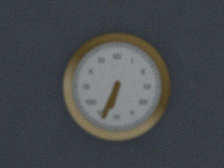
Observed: 6 h 34 min
